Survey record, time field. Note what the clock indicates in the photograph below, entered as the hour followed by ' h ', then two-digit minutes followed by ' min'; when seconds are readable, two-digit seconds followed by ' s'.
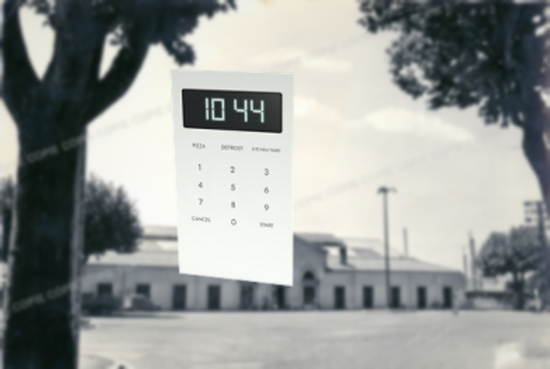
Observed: 10 h 44 min
